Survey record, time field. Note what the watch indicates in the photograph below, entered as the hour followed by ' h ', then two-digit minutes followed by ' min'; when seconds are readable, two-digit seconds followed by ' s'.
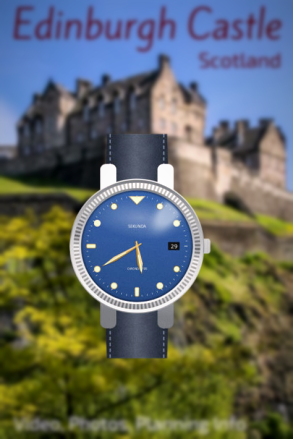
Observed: 5 h 40 min
